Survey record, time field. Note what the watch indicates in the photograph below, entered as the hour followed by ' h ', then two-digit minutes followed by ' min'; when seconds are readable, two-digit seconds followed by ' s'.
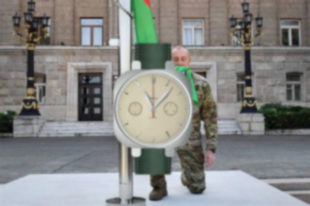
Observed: 11 h 07 min
